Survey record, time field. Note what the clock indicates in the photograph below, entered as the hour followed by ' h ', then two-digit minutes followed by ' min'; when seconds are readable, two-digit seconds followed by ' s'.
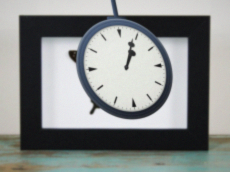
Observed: 1 h 04 min
